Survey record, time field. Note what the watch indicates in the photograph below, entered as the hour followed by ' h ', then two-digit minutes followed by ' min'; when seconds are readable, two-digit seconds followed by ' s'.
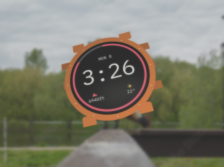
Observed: 3 h 26 min
